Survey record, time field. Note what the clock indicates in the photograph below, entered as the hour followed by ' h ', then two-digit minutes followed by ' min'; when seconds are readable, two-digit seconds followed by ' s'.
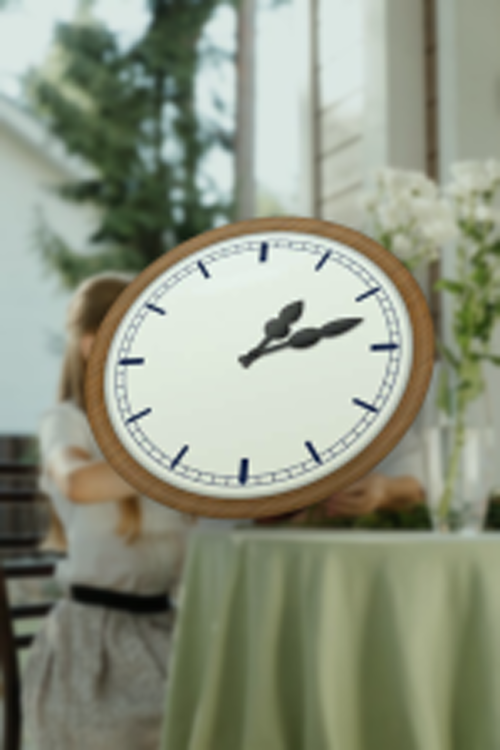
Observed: 1 h 12 min
